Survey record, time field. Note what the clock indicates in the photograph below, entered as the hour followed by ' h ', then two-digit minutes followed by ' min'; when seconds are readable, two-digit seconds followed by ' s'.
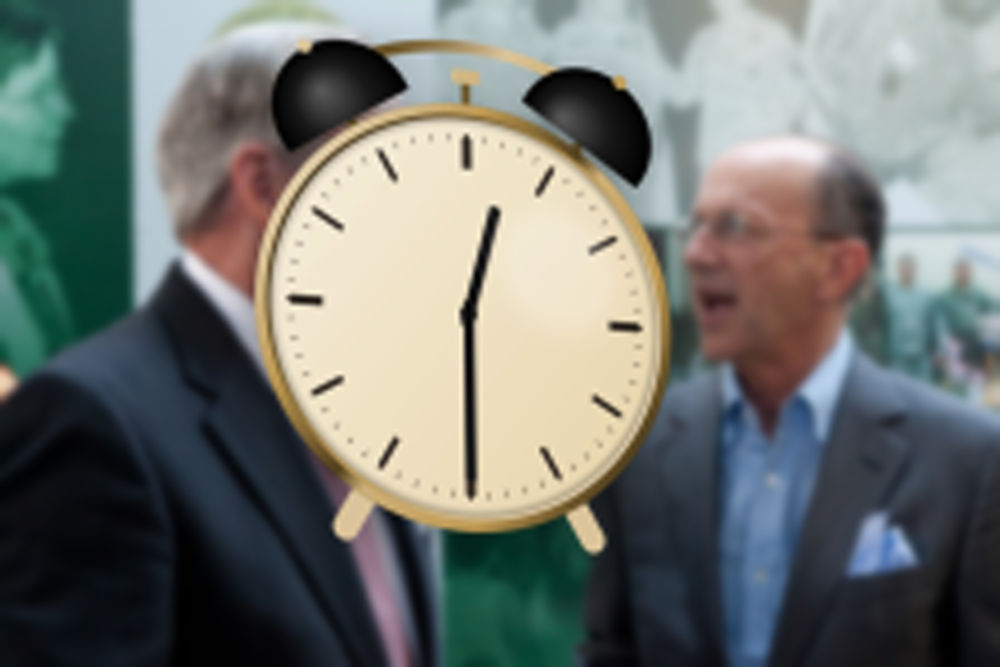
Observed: 12 h 30 min
